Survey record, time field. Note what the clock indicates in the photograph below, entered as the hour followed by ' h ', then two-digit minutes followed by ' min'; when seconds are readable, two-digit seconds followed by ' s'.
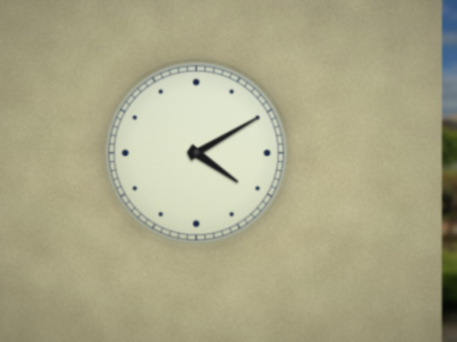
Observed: 4 h 10 min
